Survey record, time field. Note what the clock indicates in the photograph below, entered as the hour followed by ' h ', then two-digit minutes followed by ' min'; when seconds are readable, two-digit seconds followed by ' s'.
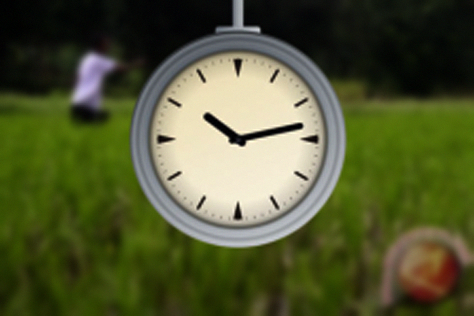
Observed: 10 h 13 min
